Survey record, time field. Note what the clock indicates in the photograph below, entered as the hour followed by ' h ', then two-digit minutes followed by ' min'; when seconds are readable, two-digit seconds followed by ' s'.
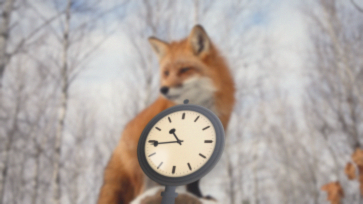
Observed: 10 h 44 min
